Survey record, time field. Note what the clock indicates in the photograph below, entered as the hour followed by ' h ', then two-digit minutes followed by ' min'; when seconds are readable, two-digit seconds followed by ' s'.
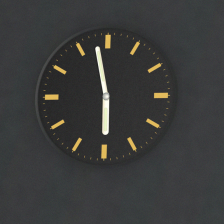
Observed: 5 h 58 min
